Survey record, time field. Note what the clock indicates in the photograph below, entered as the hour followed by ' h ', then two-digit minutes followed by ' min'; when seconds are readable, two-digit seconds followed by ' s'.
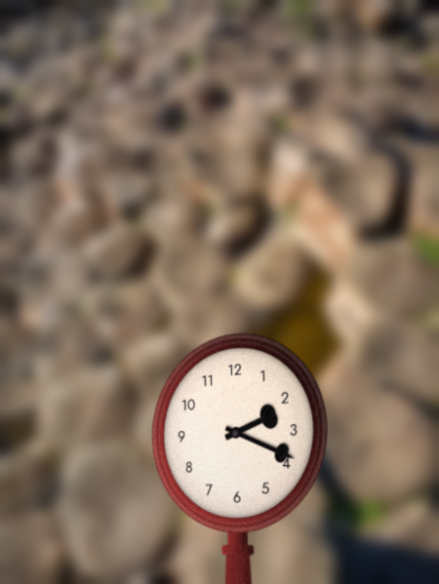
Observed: 2 h 19 min
